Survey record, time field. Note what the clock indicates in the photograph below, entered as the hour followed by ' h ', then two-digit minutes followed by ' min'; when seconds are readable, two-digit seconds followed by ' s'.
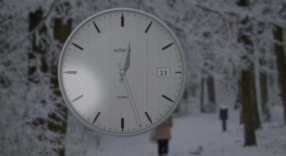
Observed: 12 h 27 min
